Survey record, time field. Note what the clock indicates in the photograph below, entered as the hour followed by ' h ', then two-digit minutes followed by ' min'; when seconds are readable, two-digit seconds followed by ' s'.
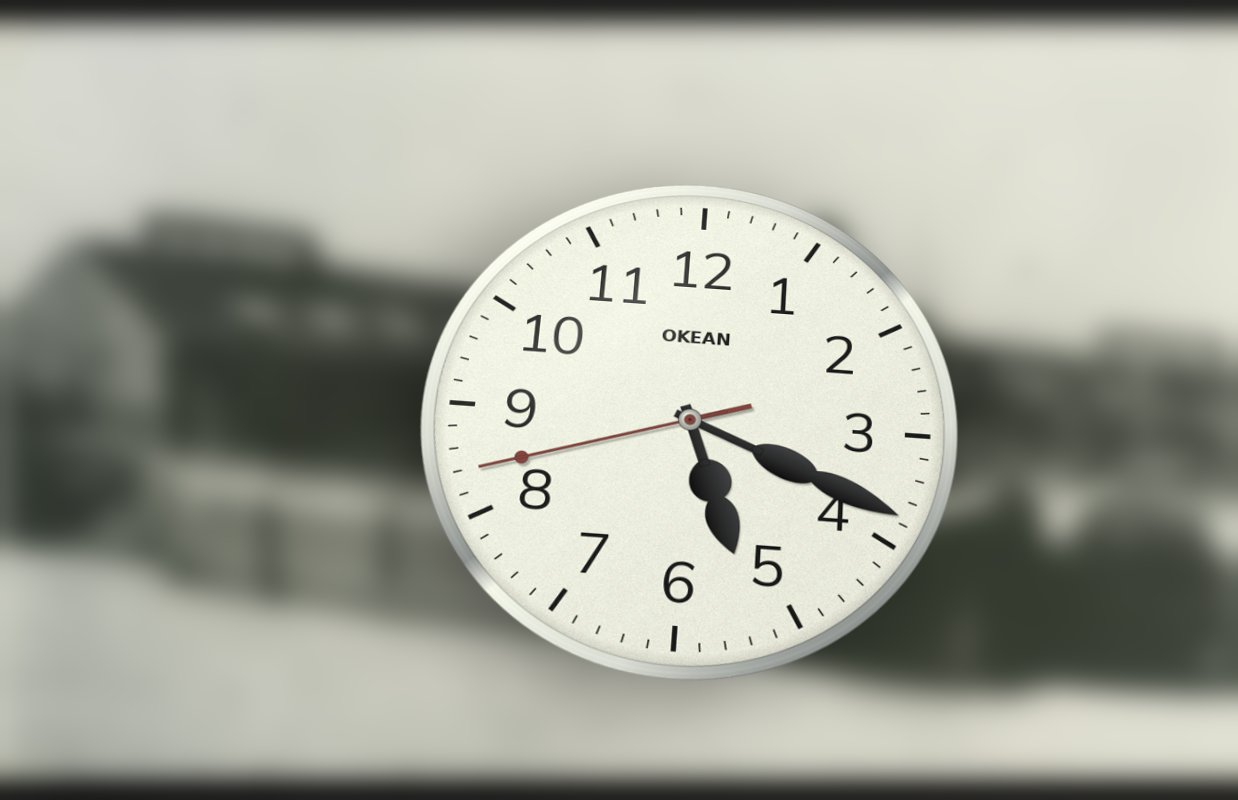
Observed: 5 h 18 min 42 s
